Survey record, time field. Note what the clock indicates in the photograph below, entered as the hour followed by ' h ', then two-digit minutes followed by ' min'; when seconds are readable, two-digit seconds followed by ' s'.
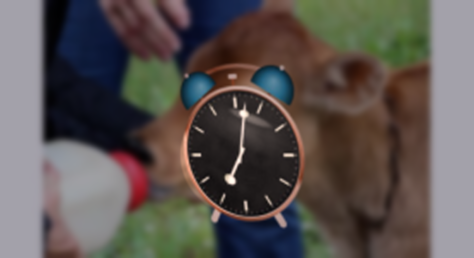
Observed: 7 h 02 min
